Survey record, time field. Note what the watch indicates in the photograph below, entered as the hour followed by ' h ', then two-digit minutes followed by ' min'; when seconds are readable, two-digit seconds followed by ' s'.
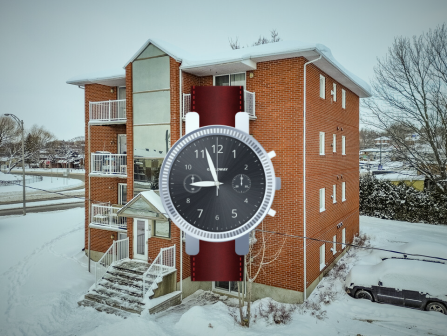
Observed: 8 h 57 min
